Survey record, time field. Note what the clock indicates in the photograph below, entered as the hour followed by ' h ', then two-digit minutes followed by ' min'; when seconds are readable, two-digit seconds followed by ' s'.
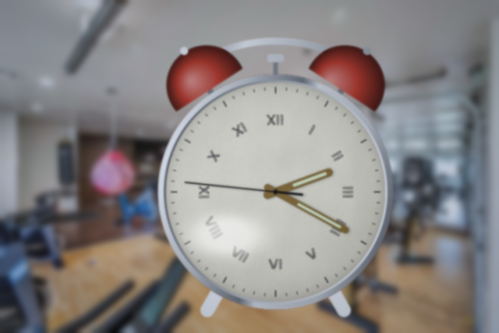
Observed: 2 h 19 min 46 s
